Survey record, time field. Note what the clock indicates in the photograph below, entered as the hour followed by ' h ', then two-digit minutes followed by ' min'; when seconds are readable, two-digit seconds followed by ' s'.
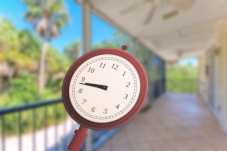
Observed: 8 h 43 min
